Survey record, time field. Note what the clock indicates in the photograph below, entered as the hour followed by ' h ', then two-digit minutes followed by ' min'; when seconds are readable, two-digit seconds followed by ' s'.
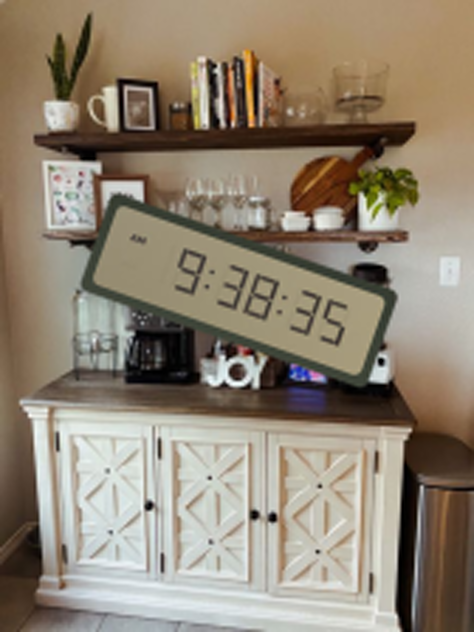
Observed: 9 h 38 min 35 s
